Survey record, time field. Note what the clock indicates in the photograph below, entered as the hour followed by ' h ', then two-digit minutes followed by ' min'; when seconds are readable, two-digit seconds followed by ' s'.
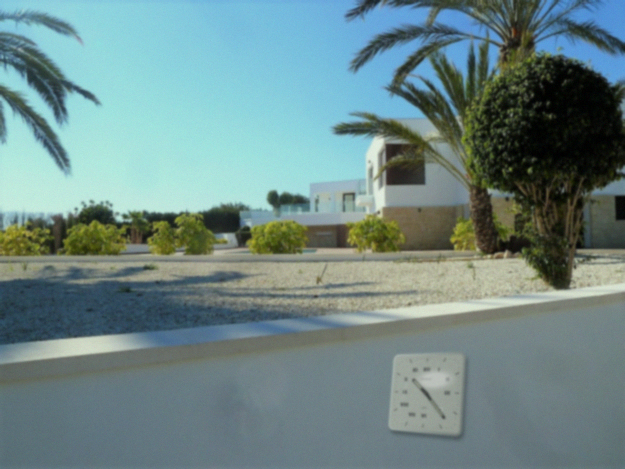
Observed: 10 h 23 min
